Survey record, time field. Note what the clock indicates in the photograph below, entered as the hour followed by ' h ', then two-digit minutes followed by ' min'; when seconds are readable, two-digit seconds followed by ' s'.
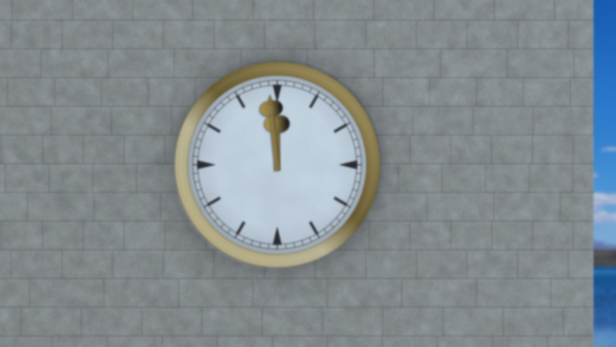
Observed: 11 h 59 min
